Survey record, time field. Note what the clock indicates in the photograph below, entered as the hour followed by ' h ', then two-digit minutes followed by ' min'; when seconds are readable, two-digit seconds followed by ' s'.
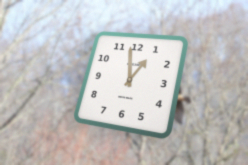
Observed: 12 h 58 min
